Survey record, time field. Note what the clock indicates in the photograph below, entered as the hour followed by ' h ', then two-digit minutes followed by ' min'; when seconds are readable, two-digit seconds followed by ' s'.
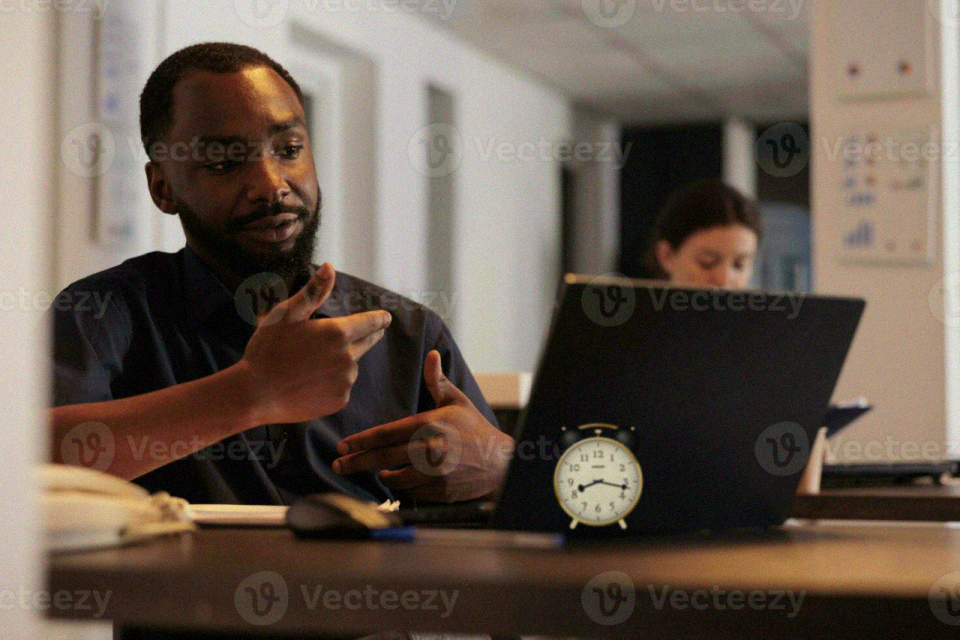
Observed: 8 h 17 min
